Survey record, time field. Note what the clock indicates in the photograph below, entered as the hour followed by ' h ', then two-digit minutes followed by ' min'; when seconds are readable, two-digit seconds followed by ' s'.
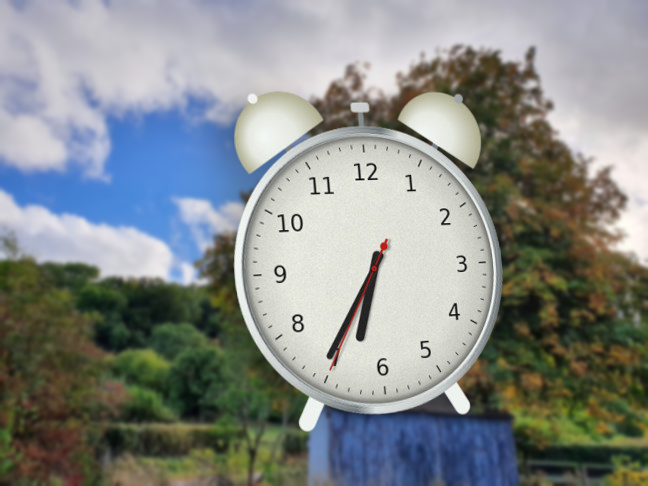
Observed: 6 h 35 min 35 s
